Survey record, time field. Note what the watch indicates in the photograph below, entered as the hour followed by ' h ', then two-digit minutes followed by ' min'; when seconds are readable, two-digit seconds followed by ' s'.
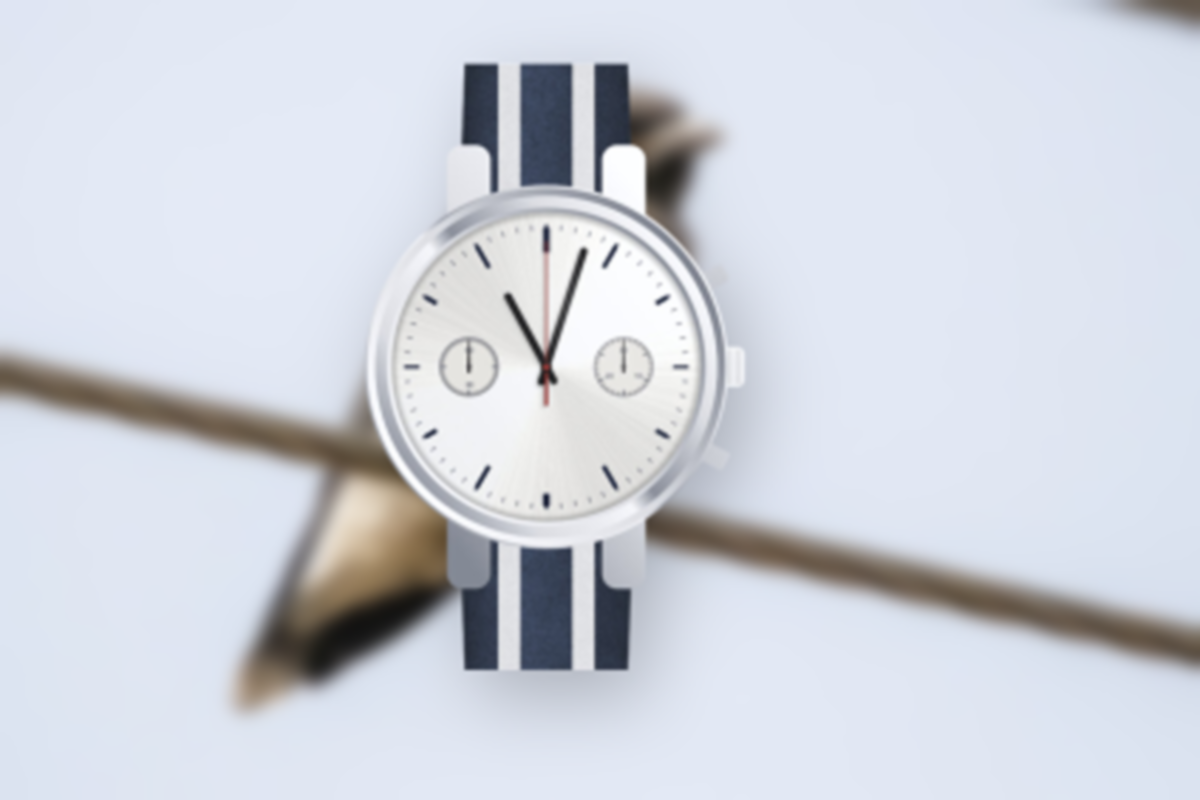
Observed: 11 h 03 min
